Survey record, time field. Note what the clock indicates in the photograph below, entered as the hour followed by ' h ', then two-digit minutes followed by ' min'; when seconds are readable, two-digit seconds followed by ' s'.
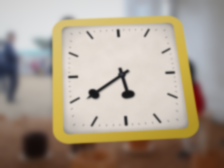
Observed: 5 h 39 min
